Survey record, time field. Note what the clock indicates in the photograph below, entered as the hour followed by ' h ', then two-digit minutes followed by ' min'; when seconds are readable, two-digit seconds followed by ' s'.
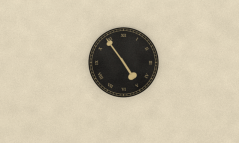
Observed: 4 h 54 min
